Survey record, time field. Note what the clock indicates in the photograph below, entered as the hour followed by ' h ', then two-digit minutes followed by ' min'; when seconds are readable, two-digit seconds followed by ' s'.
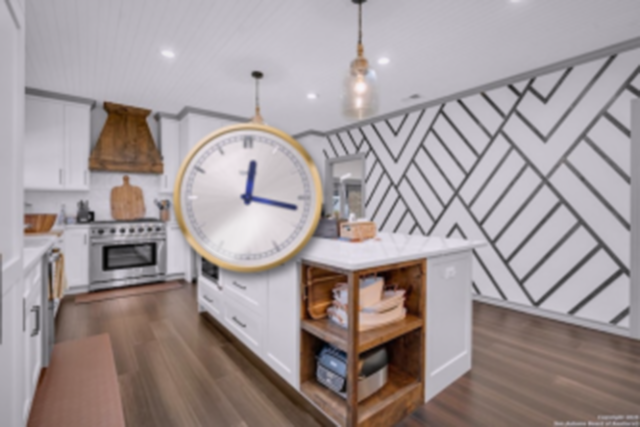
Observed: 12 h 17 min
